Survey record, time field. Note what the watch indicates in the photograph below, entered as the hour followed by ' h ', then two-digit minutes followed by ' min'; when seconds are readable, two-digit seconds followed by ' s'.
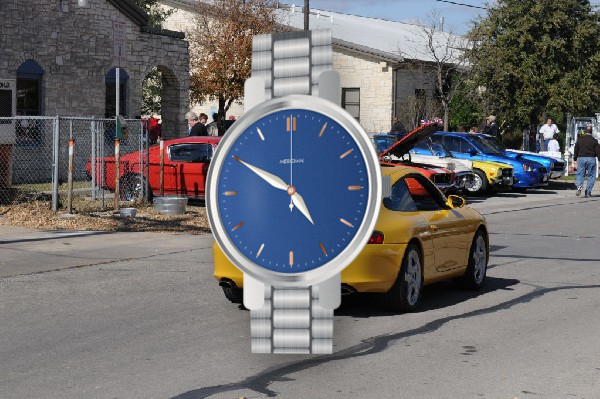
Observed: 4 h 50 min 00 s
